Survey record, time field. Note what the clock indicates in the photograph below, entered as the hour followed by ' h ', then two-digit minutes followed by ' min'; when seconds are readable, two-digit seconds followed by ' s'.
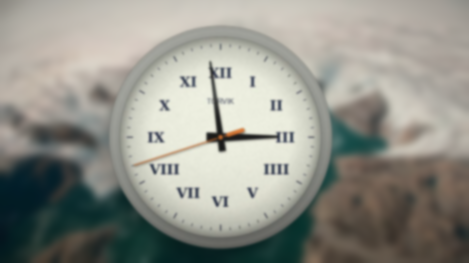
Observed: 2 h 58 min 42 s
